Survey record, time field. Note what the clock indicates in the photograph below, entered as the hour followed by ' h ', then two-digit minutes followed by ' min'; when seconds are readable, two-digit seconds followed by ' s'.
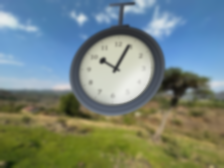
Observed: 10 h 04 min
